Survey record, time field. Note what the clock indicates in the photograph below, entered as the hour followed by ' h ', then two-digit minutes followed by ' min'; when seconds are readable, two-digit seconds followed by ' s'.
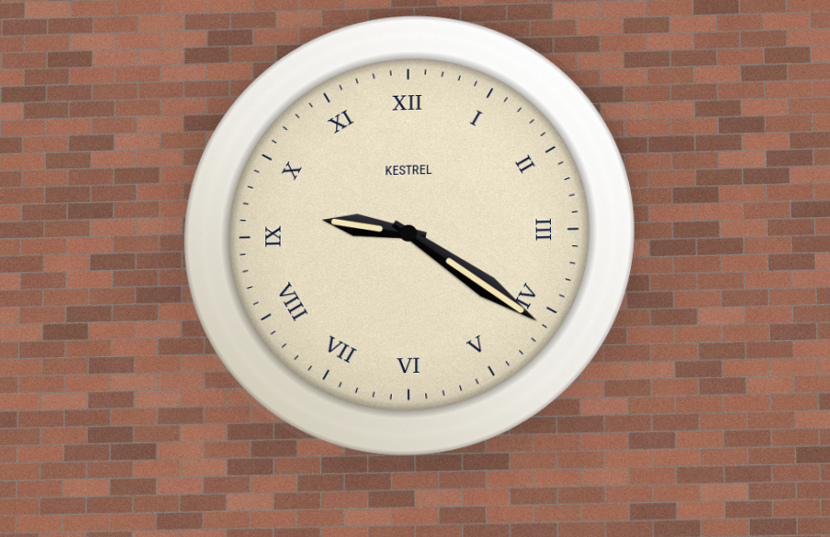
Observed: 9 h 21 min
